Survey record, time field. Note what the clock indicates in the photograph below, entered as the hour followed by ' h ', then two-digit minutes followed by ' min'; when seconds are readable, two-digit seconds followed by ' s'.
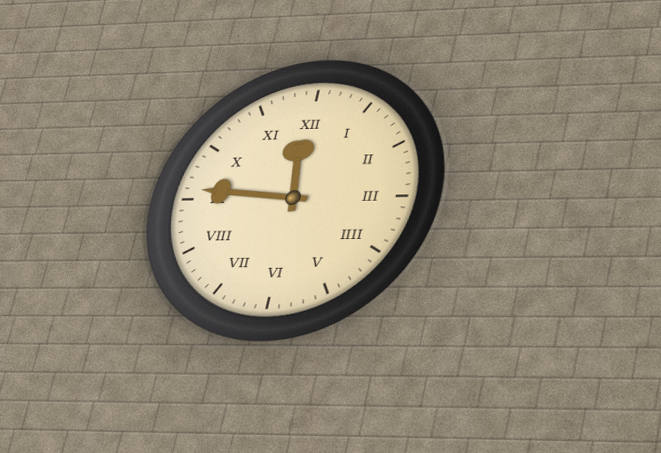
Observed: 11 h 46 min
